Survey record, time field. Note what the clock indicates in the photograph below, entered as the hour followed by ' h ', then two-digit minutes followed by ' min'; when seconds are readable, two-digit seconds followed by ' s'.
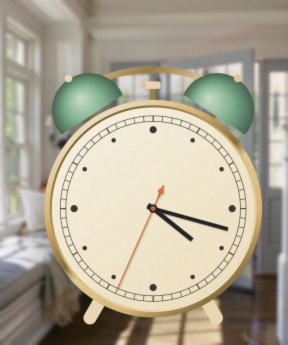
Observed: 4 h 17 min 34 s
